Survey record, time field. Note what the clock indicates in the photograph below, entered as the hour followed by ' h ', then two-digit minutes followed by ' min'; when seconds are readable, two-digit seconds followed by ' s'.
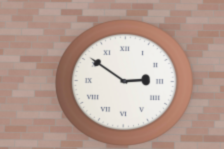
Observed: 2 h 51 min
